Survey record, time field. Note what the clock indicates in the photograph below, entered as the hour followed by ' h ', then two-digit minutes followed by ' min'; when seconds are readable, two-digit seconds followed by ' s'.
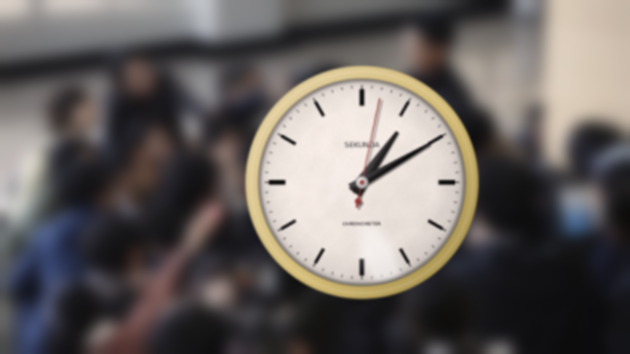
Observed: 1 h 10 min 02 s
